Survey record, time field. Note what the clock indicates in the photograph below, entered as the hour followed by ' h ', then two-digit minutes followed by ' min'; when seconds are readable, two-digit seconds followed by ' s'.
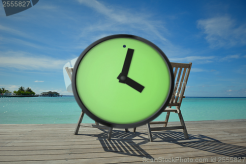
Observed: 4 h 02 min
